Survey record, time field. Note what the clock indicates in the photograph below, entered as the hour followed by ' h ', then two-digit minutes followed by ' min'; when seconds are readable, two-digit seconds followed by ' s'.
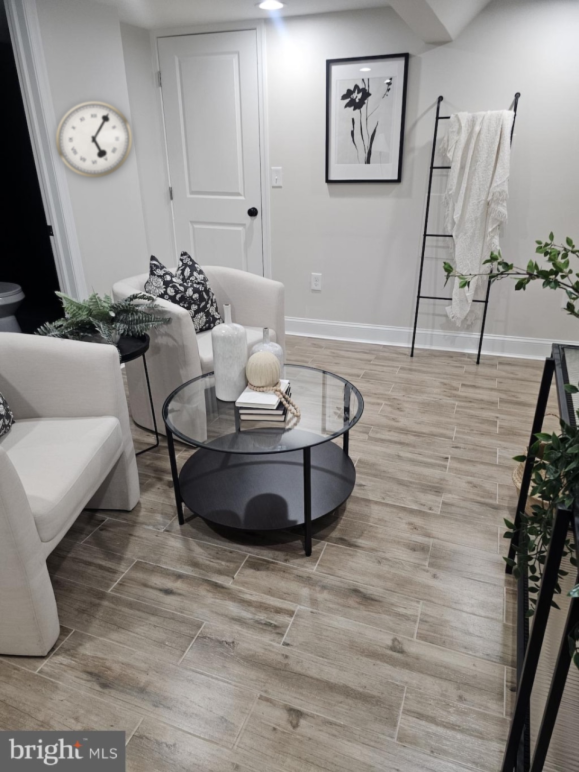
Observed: 5 h 05 min
